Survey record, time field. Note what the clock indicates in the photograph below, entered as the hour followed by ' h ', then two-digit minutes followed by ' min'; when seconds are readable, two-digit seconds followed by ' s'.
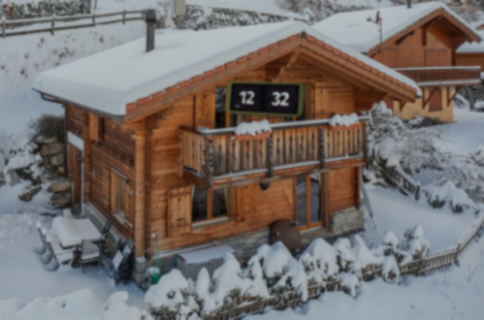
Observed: 12 h 32 min
